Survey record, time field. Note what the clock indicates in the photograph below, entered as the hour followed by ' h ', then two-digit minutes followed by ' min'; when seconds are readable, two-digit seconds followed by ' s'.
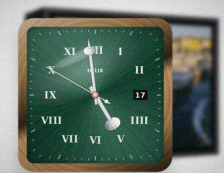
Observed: 4 h 58 min 50 s
